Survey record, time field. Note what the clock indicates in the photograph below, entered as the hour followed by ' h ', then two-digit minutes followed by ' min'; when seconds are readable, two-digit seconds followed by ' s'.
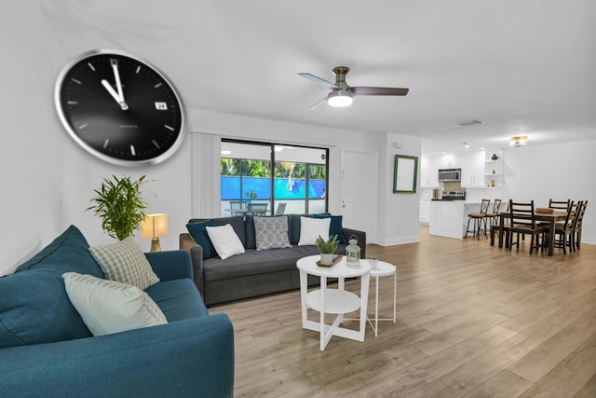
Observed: 11 h 00 min
